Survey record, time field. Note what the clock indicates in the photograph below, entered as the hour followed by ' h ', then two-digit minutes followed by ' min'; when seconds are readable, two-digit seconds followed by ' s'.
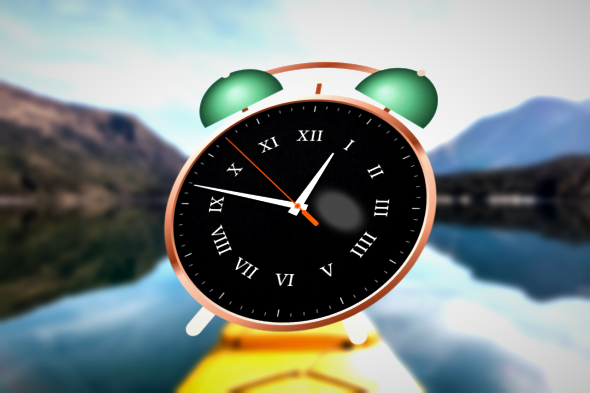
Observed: 12 h 46 min 52 s
